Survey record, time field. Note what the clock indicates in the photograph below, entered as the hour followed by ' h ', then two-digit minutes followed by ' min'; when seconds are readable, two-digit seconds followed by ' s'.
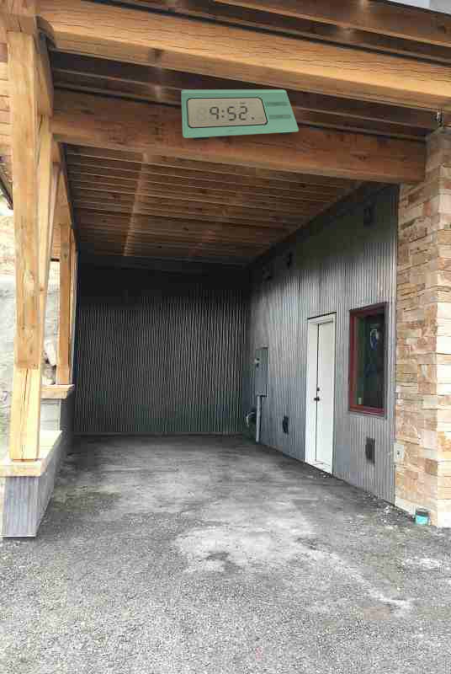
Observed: 9 h 52 min
